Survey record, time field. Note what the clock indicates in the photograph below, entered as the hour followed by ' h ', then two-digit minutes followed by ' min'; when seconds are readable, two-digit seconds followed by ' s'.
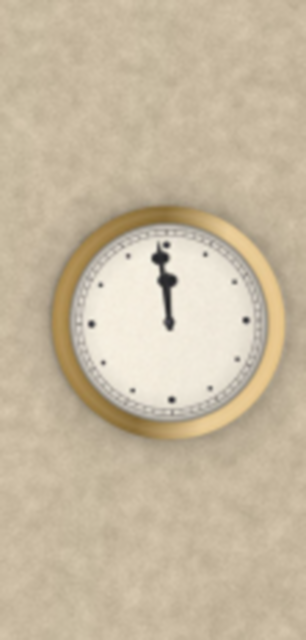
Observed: 11 h 59 min
